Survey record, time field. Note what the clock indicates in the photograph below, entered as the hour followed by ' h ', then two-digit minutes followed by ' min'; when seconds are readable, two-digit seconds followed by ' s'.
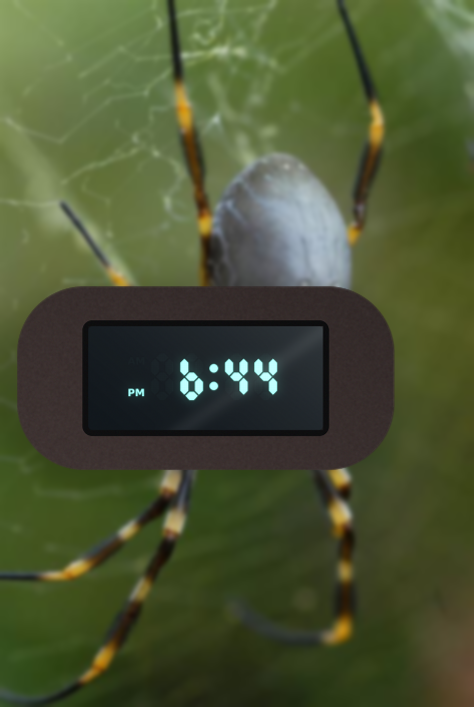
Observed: 6 h 44 min
